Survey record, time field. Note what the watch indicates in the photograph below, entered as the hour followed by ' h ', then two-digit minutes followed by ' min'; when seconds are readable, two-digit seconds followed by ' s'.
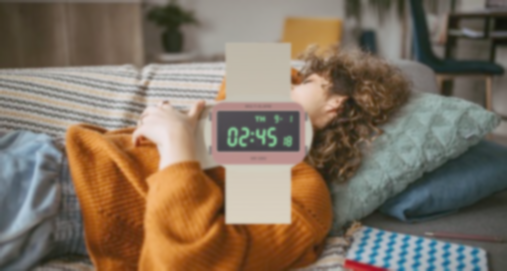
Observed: 2 h 45 min
